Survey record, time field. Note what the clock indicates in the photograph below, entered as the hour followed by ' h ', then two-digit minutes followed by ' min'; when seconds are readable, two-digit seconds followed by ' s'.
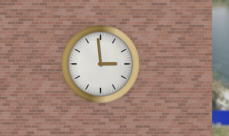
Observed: 2 h 59 min
